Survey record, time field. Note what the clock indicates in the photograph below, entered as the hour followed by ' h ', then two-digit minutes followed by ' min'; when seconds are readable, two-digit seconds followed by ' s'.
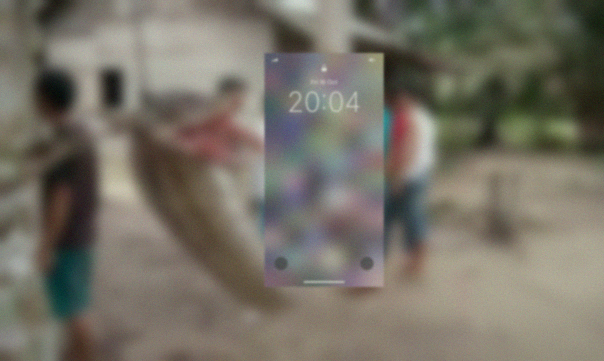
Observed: 20 h 04 min
